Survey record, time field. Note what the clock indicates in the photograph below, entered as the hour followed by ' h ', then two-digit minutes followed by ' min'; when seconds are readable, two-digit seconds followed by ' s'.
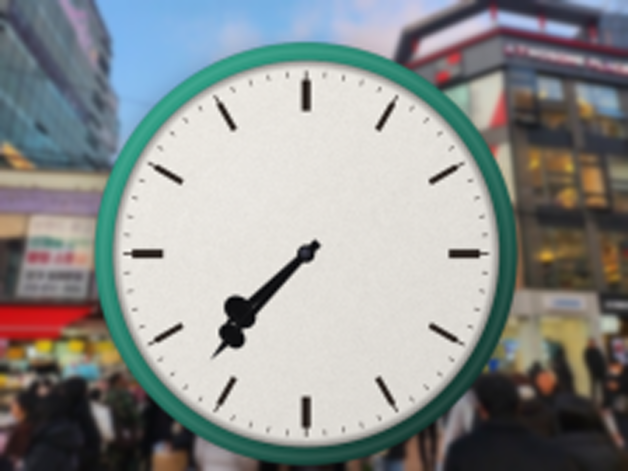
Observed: 7 h 37 min
